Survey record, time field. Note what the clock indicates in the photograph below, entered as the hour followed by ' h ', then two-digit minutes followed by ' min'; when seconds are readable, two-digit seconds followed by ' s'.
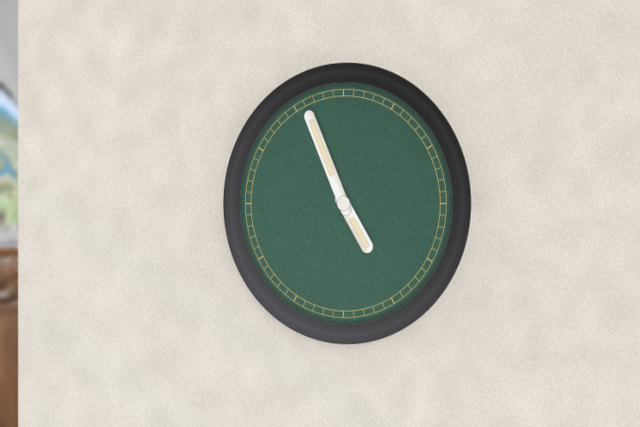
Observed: 4 h 56 min
